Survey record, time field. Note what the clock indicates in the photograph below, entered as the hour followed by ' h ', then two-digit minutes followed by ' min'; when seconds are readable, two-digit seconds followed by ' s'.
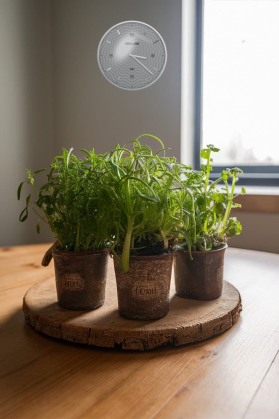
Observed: 3 h 22 min
